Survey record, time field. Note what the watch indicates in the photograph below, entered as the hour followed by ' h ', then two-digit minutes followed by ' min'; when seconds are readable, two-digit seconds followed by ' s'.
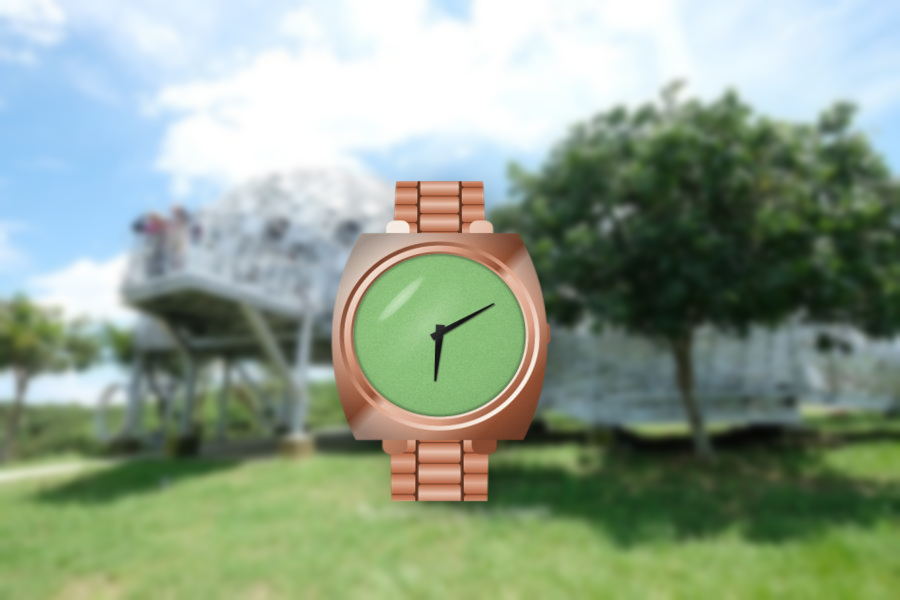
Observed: 6 h 10 min
